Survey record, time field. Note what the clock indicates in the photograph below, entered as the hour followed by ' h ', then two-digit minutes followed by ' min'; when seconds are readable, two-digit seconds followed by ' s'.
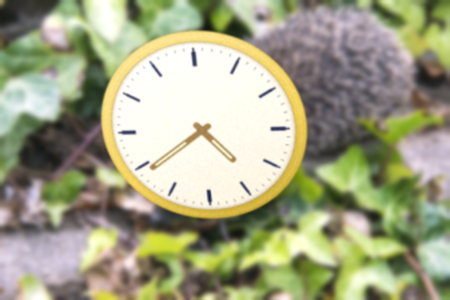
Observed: 4 h 39 min
